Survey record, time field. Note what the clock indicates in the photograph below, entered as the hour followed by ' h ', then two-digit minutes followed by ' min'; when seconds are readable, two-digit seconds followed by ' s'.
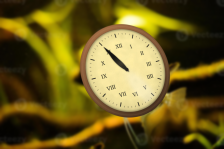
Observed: 10 h 55 min
